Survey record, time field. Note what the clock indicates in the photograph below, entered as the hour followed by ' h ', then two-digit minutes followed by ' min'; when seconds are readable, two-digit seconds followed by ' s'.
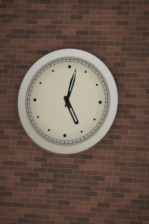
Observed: 5 h 02 min
